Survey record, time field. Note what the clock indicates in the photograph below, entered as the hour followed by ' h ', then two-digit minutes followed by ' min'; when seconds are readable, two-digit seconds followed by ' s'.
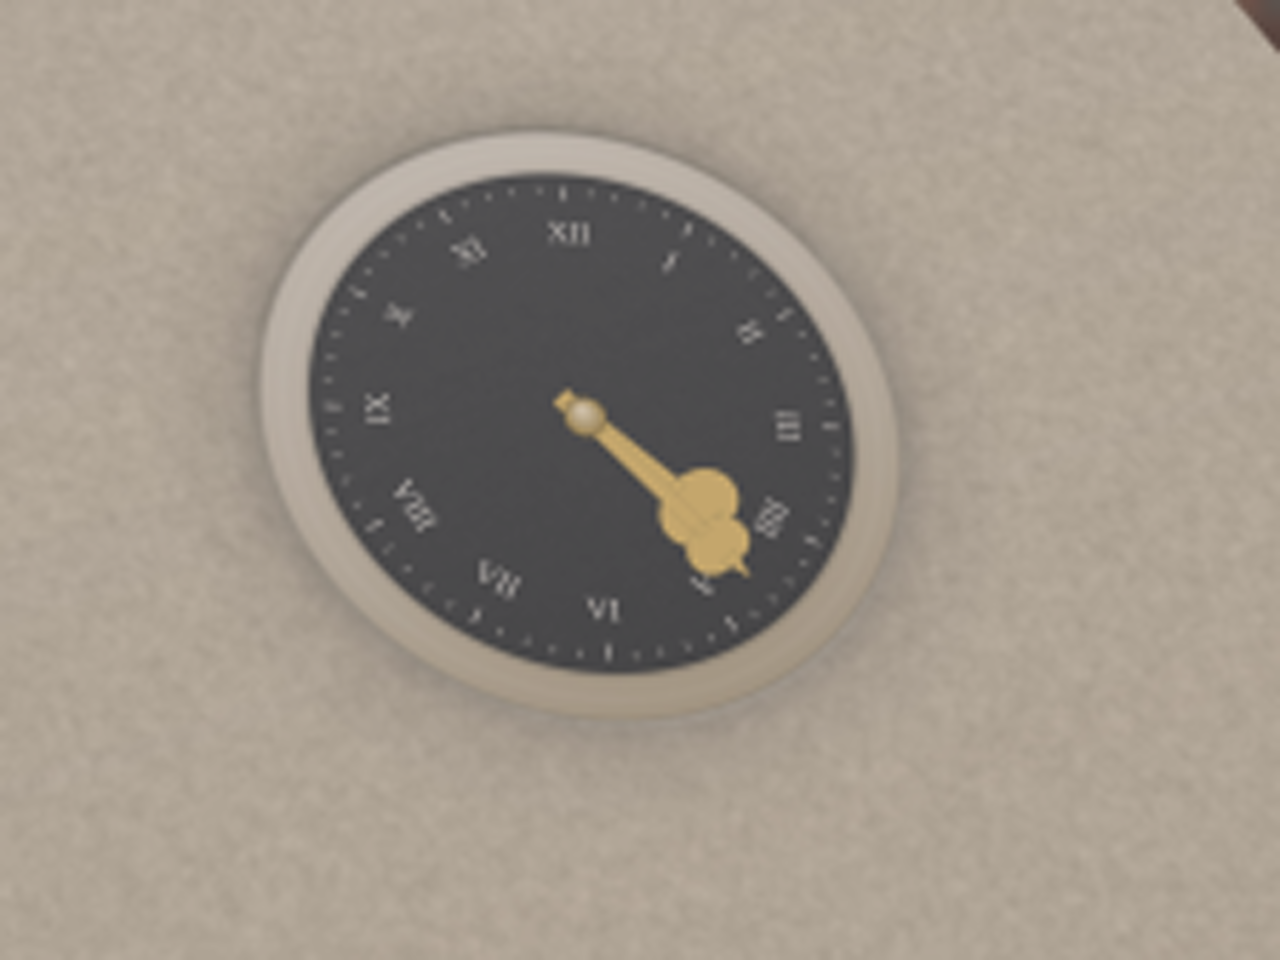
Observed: 4 h 23 min
